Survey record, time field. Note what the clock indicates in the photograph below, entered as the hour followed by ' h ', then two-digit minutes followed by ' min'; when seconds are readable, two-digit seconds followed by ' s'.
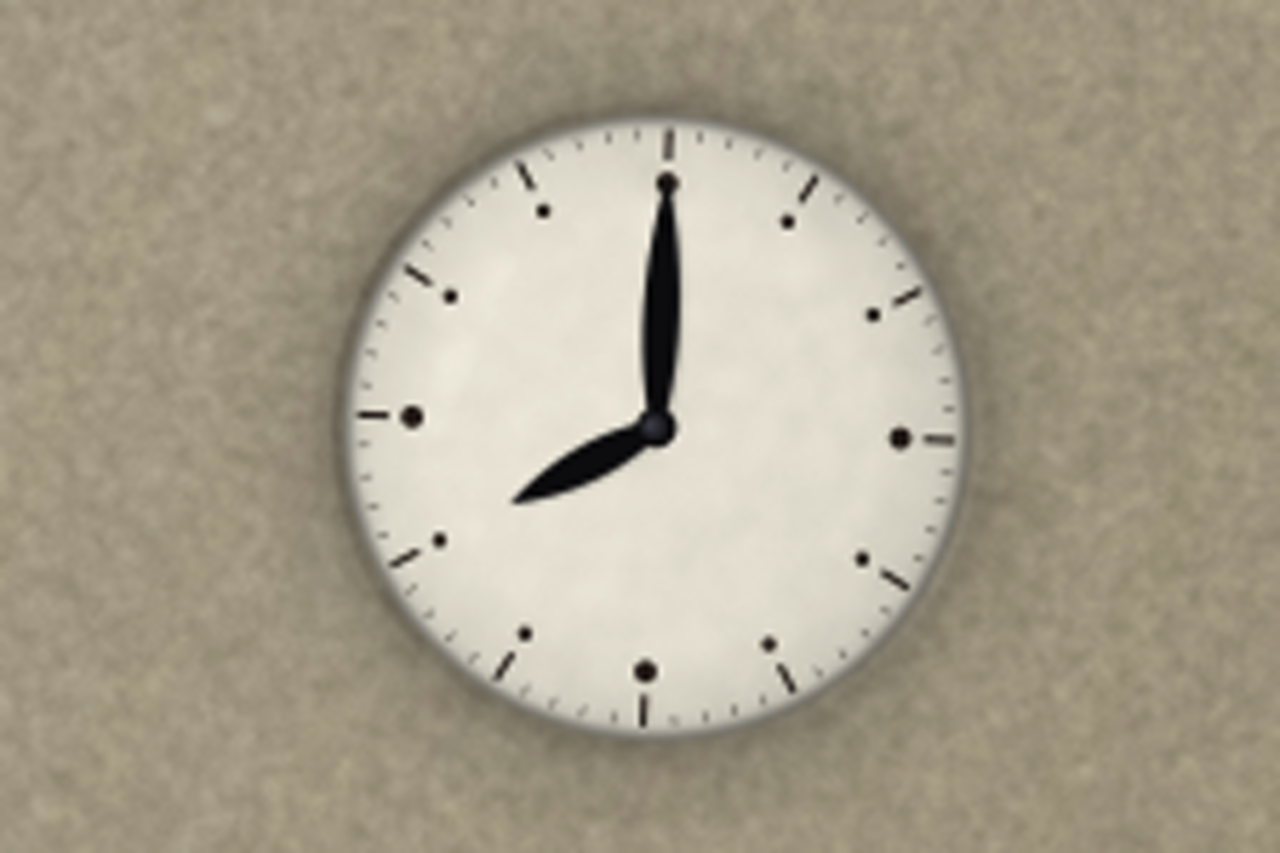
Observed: 8 h 00 min
